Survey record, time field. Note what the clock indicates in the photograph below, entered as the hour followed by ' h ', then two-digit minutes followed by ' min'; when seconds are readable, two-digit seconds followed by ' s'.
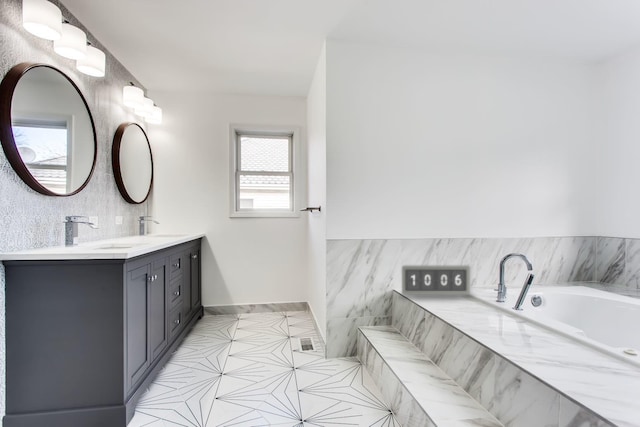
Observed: 10 h 06 min
